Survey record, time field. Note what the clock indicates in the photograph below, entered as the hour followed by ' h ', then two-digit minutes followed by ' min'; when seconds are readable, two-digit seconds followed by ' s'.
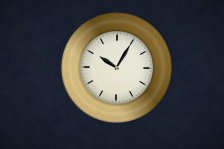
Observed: 10 h 05 min
